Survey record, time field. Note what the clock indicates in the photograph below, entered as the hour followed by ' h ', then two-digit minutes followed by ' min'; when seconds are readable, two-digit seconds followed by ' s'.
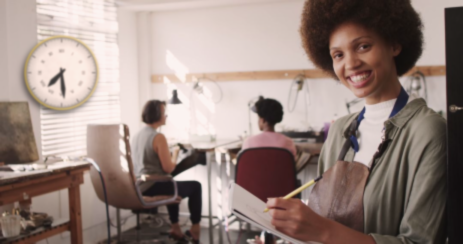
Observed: 7 h 29 min
